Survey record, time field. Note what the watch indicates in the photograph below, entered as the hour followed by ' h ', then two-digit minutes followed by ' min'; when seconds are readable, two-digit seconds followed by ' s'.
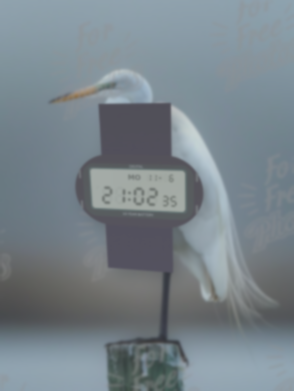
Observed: 21 h 02 min 35 s
